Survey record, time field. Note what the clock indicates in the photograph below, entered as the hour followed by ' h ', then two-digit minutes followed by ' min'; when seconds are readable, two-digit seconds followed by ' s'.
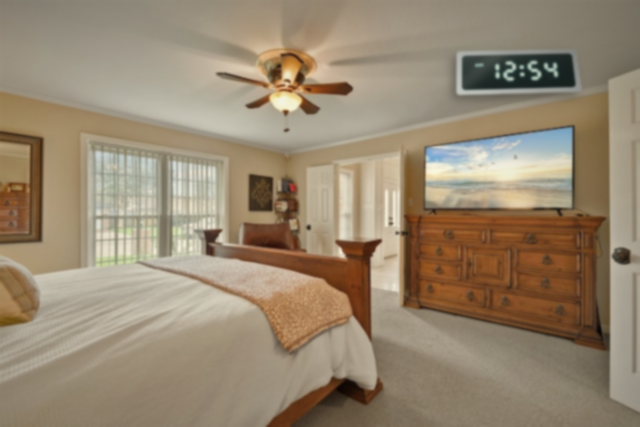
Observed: 12 h 54 min
